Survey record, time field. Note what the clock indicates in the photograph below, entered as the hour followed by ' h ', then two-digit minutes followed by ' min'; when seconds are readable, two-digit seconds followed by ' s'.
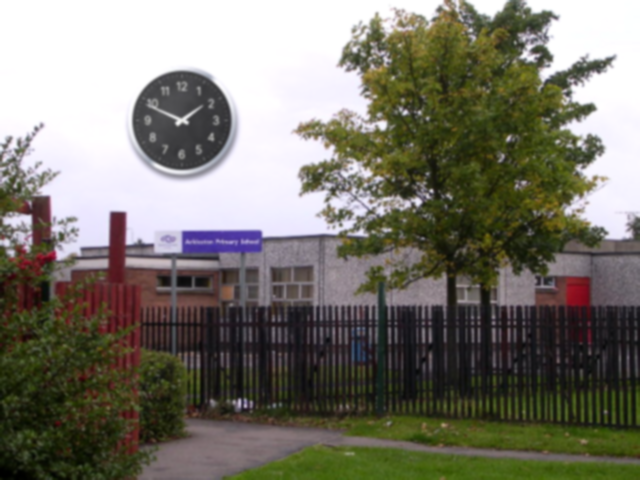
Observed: 1 h 49 min
